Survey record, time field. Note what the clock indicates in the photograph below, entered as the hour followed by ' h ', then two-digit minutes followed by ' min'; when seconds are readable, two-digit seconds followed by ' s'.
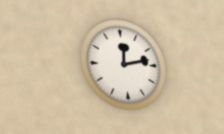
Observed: 12 h 13 min
